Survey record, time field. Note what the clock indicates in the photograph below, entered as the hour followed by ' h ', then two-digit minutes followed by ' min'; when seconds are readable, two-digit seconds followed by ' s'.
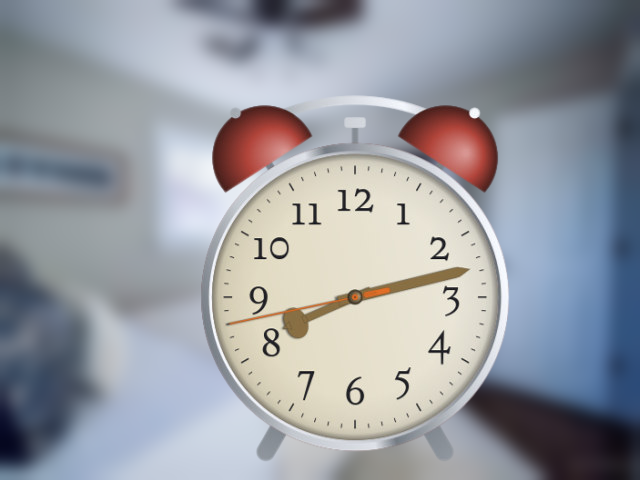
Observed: 8 h 12 min 43 s
